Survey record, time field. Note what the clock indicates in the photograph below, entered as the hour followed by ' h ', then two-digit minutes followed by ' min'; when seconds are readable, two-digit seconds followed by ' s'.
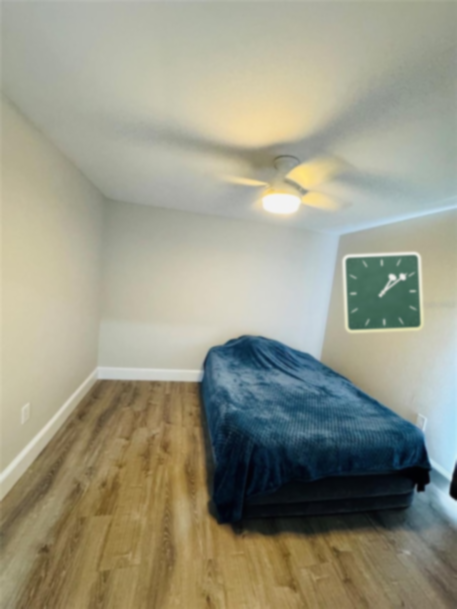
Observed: 1 h 09 min
